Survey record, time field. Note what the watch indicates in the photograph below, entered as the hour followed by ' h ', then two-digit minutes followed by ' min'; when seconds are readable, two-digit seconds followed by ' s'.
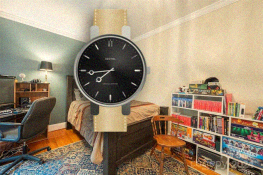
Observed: 7 h 44 min
